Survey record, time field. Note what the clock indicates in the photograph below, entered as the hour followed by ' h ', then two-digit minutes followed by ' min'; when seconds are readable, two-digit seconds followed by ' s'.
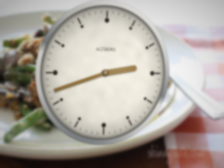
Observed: 2 h 42 min
